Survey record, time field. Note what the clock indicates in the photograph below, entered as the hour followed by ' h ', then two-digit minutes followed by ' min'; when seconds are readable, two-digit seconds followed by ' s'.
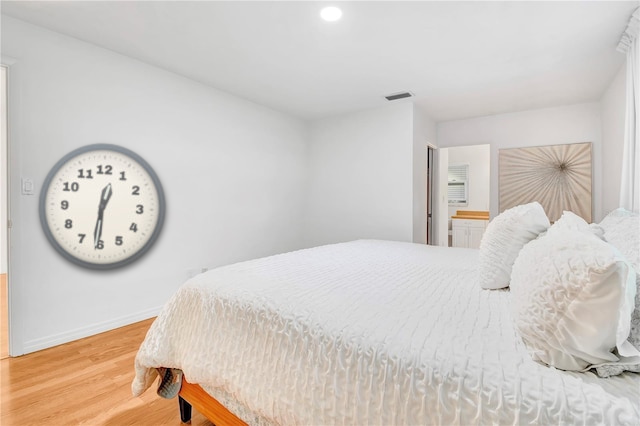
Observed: 12 h 31 min
